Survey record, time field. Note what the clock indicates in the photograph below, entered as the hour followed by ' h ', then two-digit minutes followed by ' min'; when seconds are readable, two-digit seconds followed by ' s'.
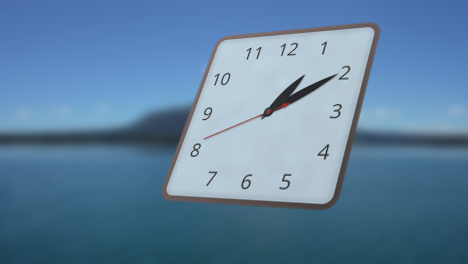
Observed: 1 h 09 min 41 s
